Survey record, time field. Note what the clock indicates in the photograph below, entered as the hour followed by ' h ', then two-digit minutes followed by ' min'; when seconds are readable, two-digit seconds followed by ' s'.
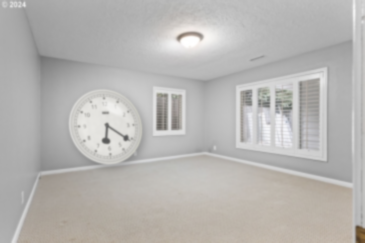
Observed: 6 h 21 min
